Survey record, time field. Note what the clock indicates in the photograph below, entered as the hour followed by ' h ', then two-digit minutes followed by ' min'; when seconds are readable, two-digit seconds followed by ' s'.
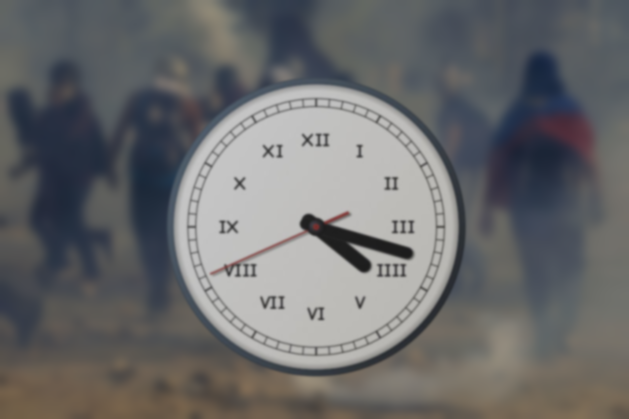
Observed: 4 h 17 min 41 s
